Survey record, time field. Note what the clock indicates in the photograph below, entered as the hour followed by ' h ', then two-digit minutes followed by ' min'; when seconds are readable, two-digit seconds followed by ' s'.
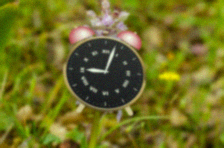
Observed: 9 h 03 min
